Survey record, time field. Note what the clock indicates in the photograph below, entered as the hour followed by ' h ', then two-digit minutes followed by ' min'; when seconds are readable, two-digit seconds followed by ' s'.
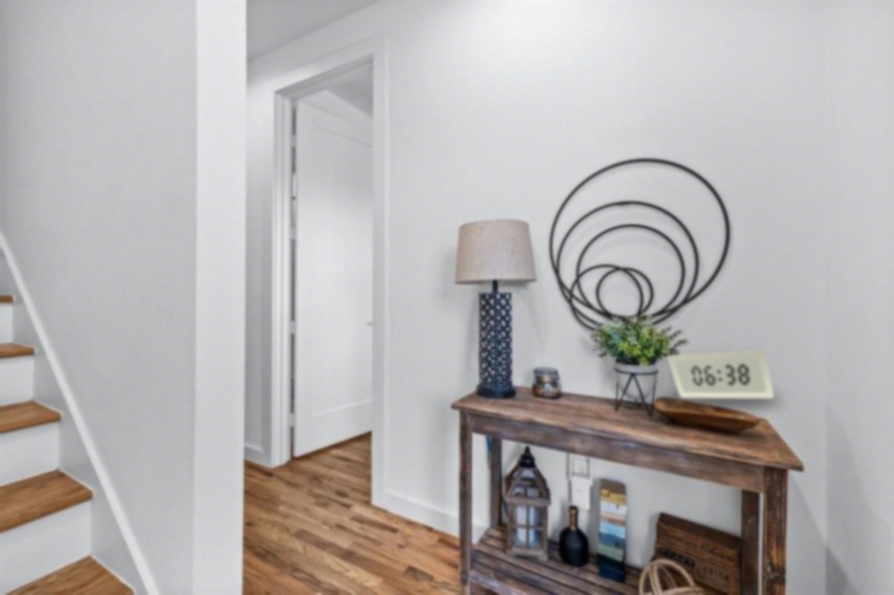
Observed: 6 h 38 min
